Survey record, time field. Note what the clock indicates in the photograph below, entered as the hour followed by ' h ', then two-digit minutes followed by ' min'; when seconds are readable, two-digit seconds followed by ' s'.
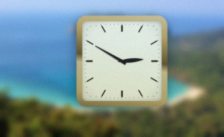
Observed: 2 h 50 min
